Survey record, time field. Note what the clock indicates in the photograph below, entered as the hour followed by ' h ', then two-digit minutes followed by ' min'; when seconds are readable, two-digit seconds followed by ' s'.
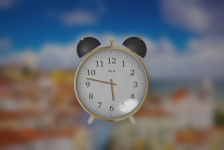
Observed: 5 h 47 min
